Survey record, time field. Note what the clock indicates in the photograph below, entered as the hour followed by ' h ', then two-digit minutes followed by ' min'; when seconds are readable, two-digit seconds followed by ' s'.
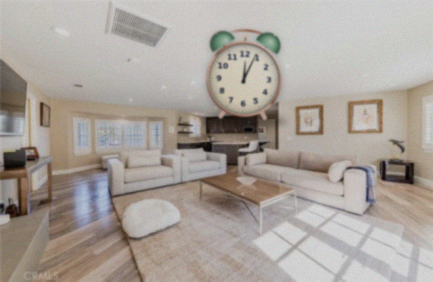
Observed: 12 h 04 min
